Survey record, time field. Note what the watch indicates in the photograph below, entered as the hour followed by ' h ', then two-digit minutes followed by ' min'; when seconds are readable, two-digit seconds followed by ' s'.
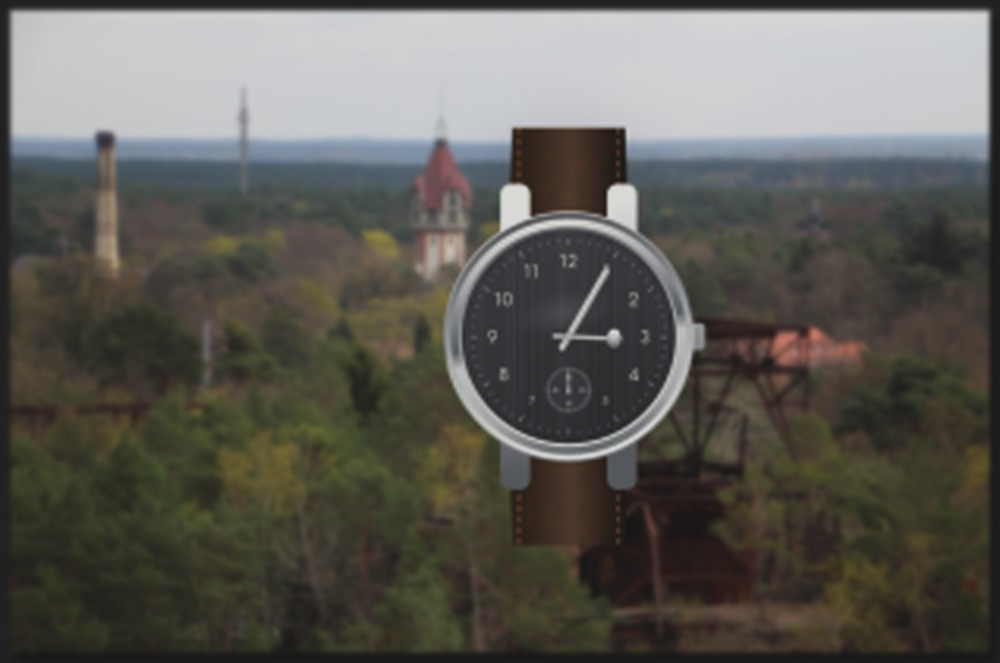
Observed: 3 h 05 min
